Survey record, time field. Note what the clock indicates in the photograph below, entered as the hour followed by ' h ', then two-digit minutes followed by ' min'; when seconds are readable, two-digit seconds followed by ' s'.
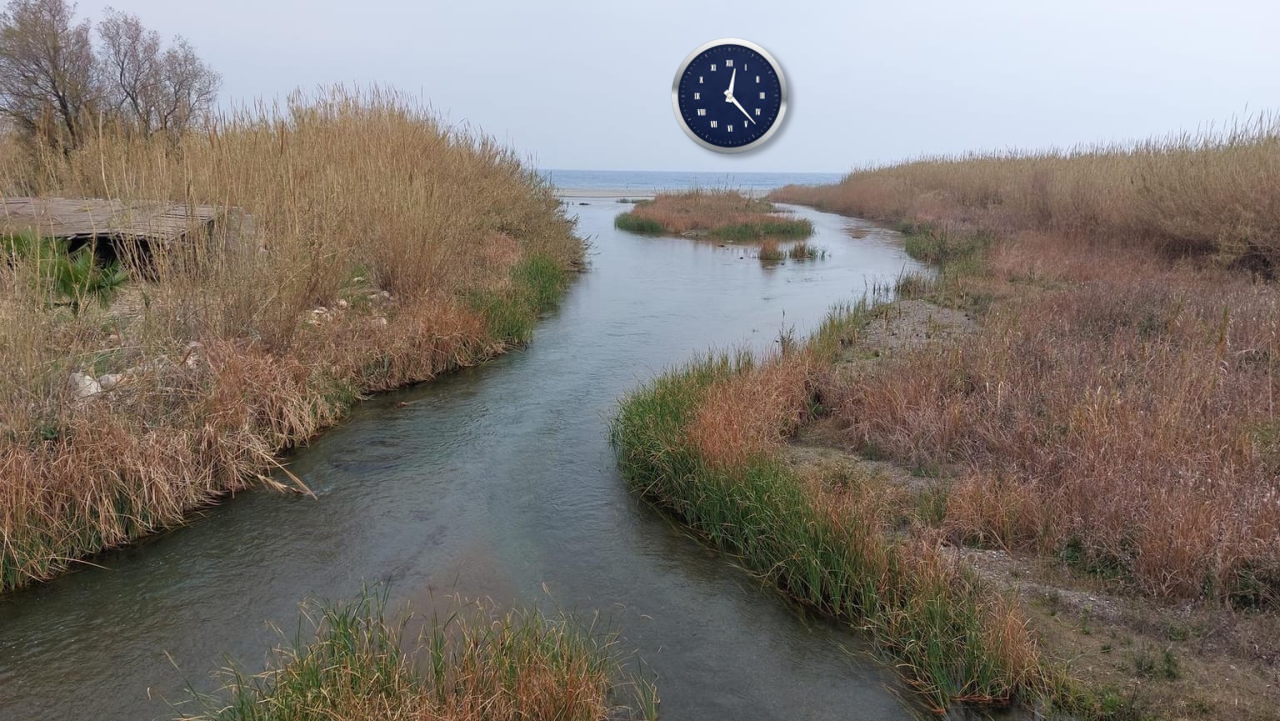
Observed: 12 h 23 min
